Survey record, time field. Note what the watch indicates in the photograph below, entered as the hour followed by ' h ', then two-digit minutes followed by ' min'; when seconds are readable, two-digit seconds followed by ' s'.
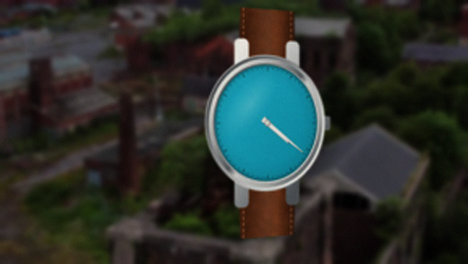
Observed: 4 h 21 min
